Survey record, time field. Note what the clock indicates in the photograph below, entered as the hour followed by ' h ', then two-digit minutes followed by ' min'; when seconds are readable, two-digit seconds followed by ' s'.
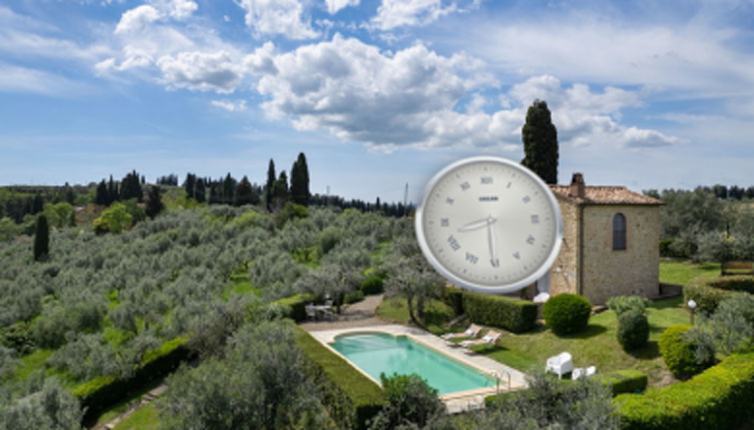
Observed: 8 h 30 min
